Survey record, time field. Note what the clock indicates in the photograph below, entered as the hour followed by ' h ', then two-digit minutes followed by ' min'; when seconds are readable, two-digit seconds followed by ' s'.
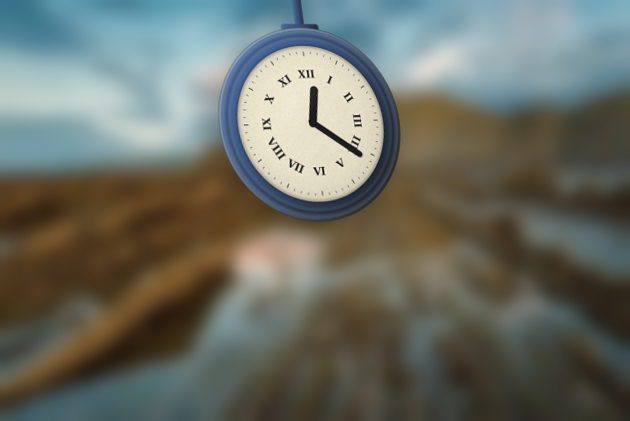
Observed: 12 h 21 min
